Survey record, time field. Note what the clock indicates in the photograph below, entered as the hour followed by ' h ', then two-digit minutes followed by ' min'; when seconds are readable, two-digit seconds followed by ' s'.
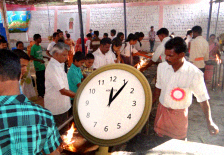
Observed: 12 h 06 min
